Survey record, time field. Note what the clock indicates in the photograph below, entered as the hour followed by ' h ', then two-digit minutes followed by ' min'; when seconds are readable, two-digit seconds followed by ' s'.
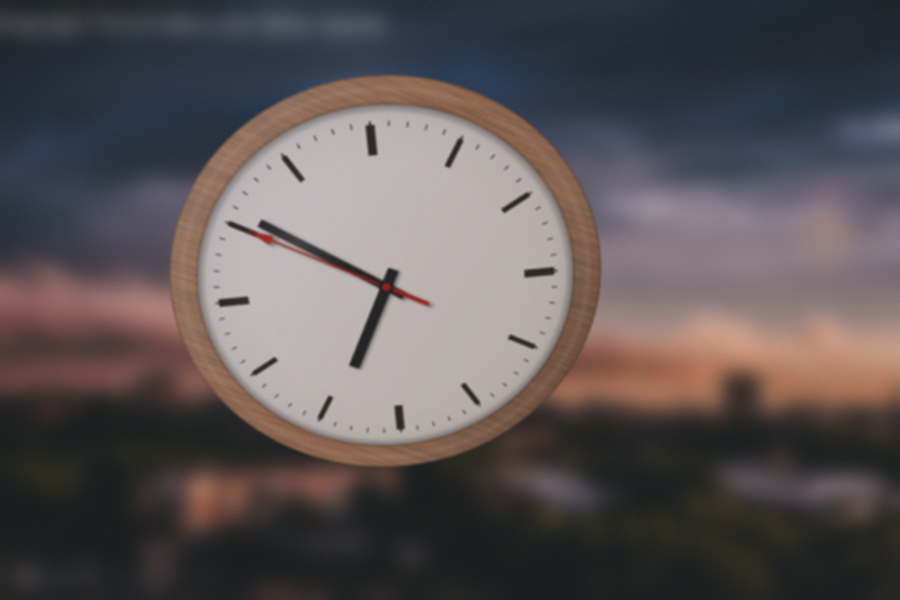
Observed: 6 h 50 min 50 s
